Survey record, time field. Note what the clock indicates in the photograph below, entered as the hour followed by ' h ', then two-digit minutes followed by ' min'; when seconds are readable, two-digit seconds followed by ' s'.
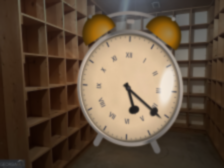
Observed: 5 h 21 min
